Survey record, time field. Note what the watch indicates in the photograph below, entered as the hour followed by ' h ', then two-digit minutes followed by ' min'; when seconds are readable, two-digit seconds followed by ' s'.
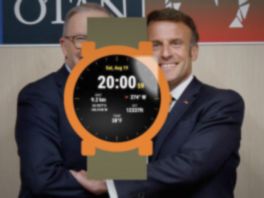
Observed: 20 h 00 min
